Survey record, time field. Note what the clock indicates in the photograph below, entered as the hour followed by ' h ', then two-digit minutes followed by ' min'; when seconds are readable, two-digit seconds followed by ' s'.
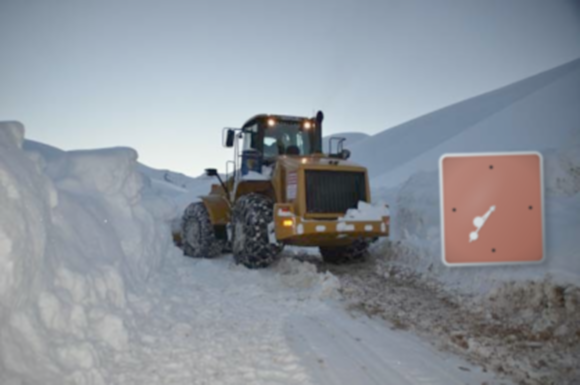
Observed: 7 h 36 min
